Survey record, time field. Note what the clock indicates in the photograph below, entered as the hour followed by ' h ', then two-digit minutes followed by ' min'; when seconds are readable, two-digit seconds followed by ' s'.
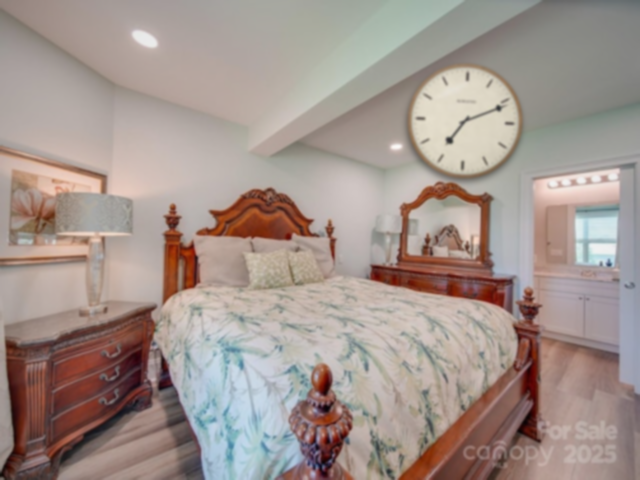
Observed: 7 h 11 min
